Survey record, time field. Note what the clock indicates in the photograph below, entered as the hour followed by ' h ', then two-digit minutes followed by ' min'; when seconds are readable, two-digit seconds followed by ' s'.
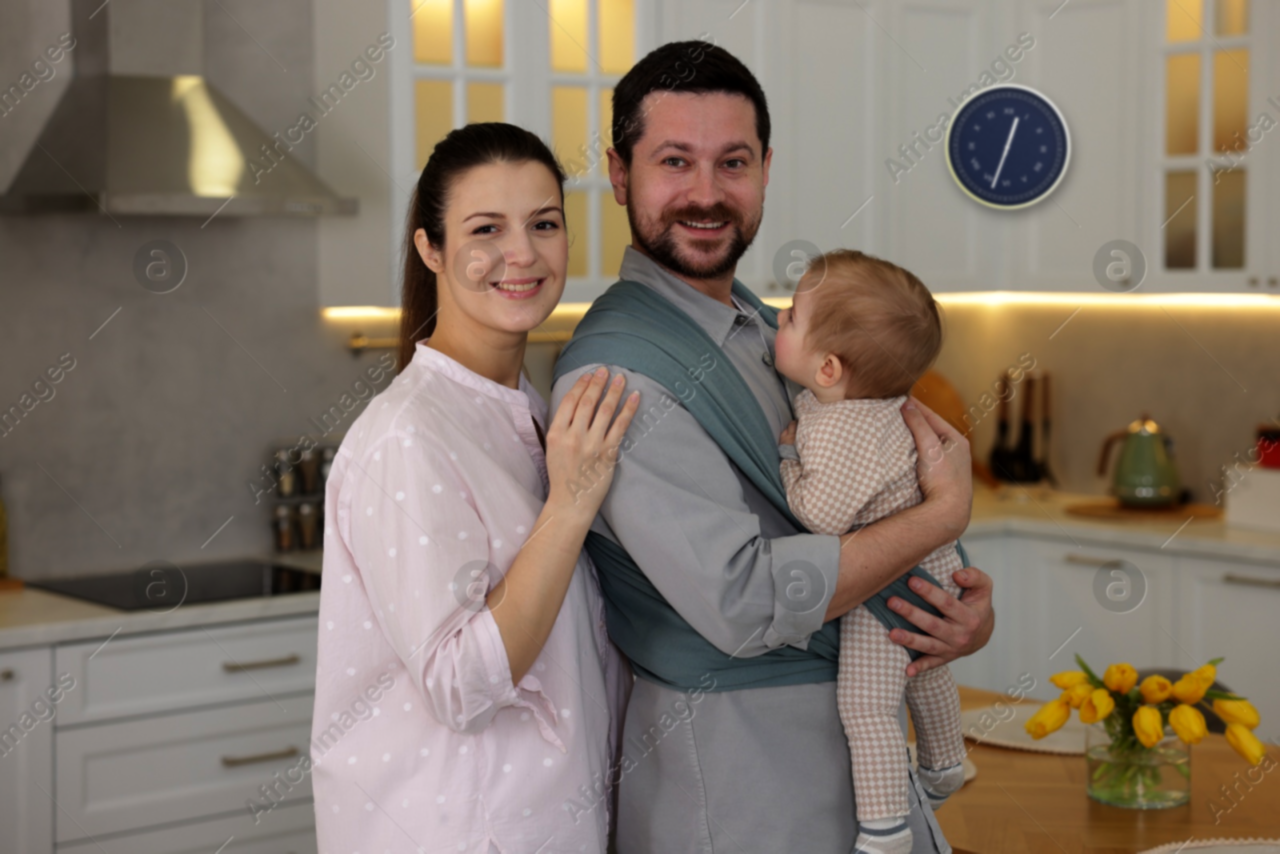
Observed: 12 h 33 min
